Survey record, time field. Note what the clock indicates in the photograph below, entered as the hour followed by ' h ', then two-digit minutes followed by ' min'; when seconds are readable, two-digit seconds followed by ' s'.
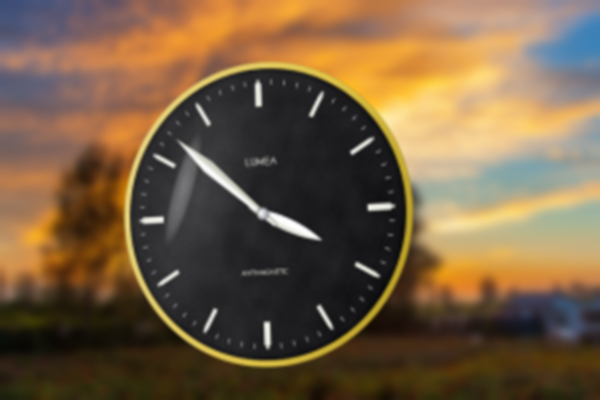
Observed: 3 h 52 min
